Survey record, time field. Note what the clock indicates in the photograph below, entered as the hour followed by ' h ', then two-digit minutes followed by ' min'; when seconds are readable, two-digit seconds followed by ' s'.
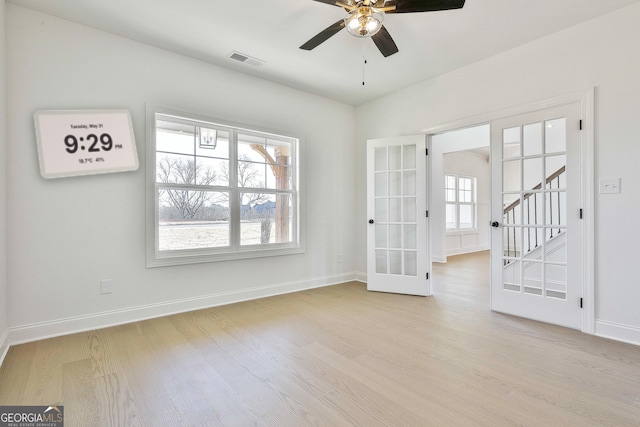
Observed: 9 h 29 min
